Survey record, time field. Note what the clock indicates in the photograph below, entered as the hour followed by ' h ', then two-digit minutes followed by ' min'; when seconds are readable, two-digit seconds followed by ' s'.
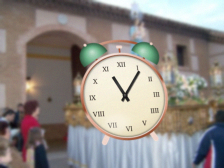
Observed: 11 h 06 min
